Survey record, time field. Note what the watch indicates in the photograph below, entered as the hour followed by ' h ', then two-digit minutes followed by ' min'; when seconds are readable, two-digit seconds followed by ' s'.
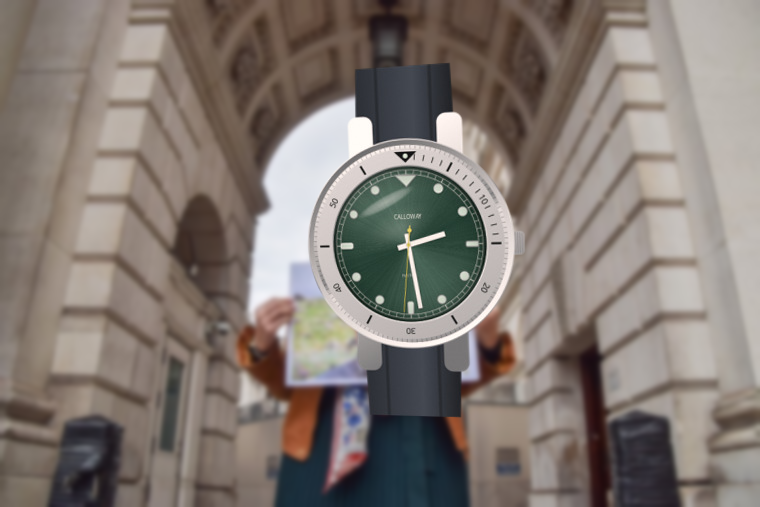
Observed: 2 h 28 min 31 s
